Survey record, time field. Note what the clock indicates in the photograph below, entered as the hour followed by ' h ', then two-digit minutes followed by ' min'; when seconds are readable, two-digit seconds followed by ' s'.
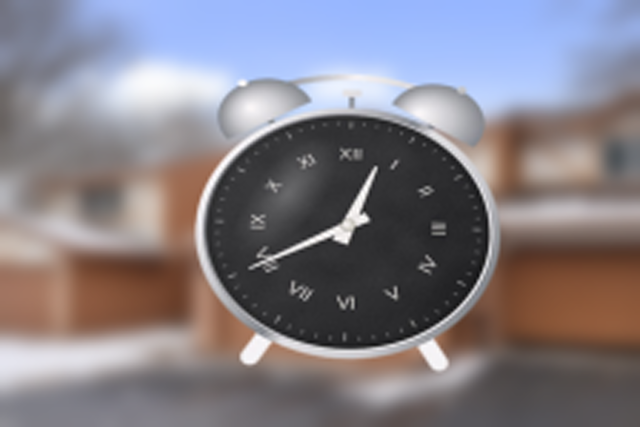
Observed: 12 h 40 min
